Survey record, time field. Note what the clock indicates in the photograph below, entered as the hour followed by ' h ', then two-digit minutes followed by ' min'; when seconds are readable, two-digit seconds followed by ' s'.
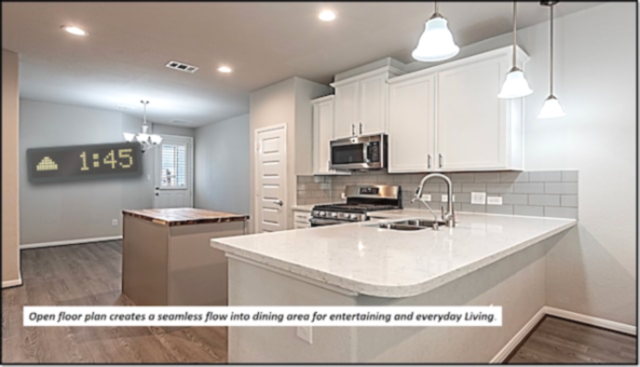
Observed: 1 h 45 min
